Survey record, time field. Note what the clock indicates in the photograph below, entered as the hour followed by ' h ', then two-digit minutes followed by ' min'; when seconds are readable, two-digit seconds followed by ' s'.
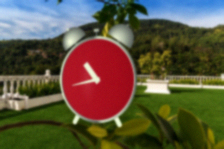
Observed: 10 h 43 min
